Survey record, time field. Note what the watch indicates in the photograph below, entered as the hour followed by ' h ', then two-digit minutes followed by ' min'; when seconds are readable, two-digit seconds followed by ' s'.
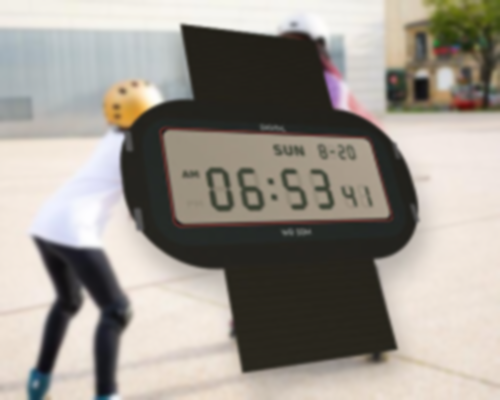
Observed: 6 h 53 min 41 s
